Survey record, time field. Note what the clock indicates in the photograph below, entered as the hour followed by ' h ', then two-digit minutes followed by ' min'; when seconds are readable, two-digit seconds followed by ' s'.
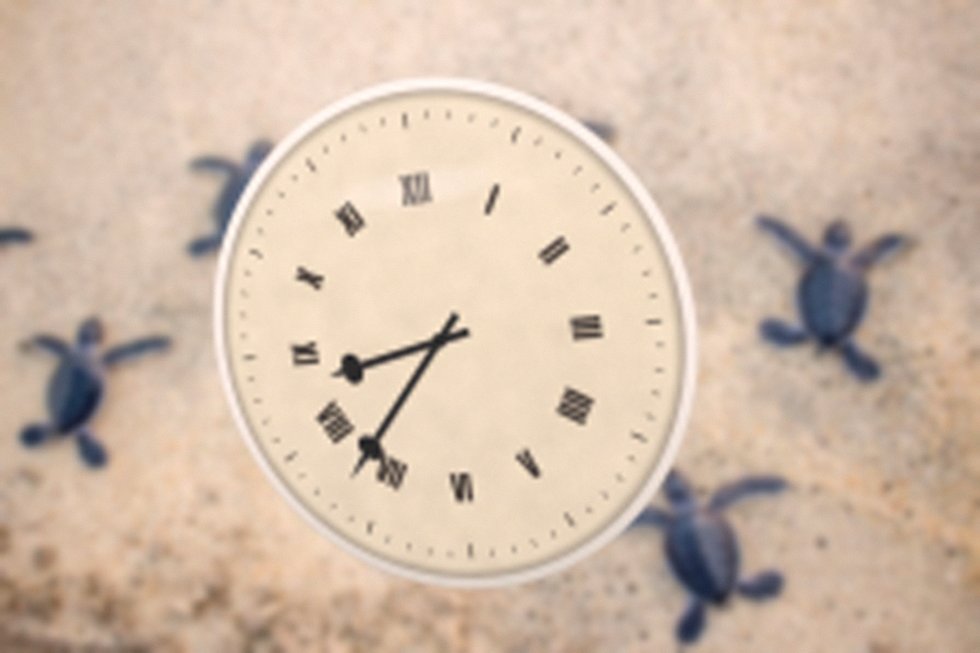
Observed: 8 h 37 min
